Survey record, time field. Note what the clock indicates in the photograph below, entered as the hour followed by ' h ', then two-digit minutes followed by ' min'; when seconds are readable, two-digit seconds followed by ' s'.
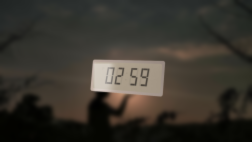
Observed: 2 h 59 min
